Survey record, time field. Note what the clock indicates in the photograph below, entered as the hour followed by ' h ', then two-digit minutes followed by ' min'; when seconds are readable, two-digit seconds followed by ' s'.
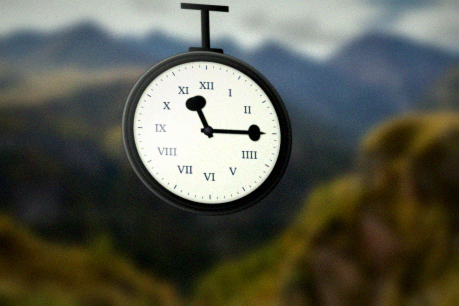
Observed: 11 h 15 min
